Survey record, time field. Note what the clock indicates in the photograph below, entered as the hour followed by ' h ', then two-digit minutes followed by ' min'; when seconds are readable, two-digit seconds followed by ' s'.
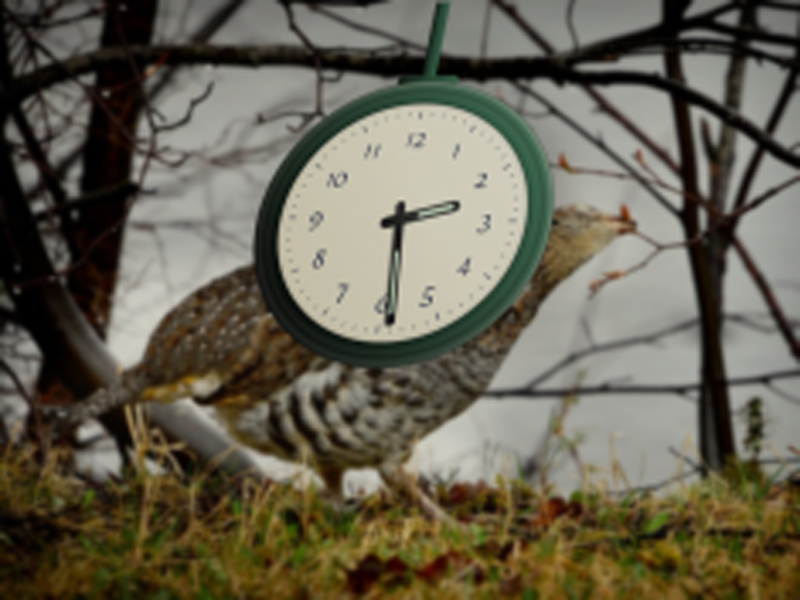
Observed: 2 h 29 min
